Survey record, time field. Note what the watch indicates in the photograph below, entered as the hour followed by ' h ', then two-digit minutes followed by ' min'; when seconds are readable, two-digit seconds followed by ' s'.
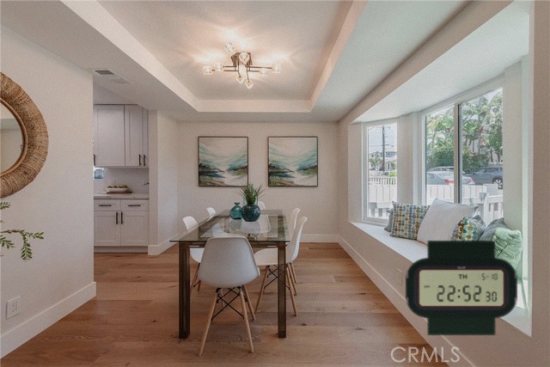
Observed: 22 h 52 min 30 s
